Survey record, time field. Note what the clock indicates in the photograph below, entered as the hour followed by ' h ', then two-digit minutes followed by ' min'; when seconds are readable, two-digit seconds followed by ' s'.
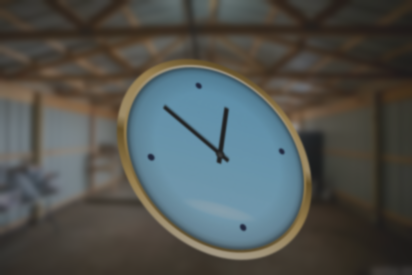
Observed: 12 h 53 min
